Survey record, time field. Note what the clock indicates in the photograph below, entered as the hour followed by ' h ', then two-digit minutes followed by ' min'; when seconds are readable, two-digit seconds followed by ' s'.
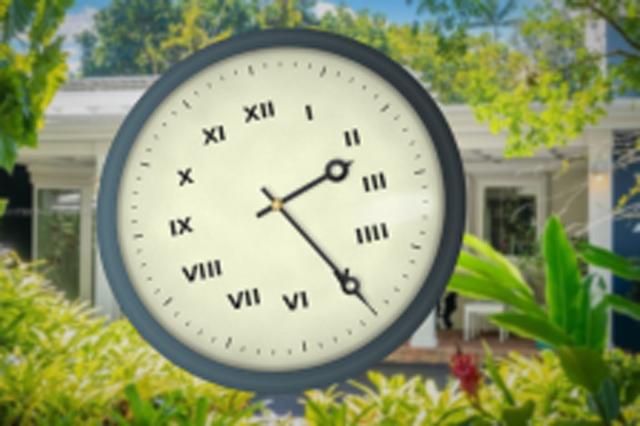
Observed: 2 h 25 min
